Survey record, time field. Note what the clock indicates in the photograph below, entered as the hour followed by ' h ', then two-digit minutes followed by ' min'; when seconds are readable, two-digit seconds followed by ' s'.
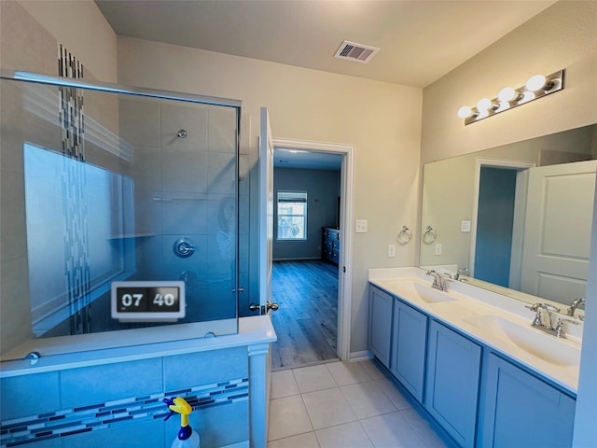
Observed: 7 h 40 min
